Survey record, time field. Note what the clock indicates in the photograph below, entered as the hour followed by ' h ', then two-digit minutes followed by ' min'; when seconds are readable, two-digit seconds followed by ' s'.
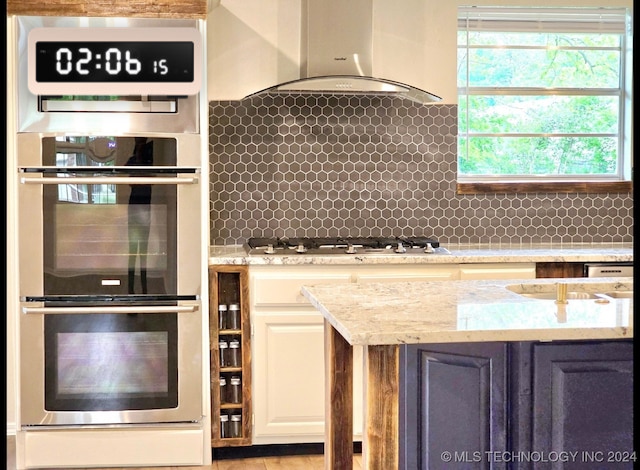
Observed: 2 h 06 min 15 s
